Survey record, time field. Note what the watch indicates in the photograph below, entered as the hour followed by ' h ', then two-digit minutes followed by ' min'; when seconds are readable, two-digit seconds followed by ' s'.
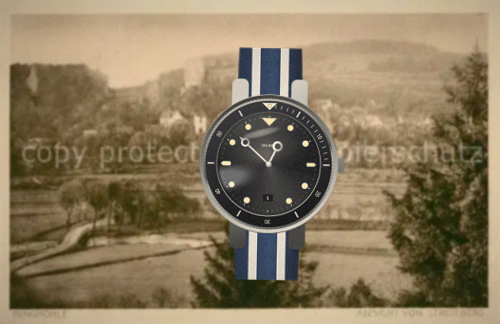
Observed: 12 h 52 min
